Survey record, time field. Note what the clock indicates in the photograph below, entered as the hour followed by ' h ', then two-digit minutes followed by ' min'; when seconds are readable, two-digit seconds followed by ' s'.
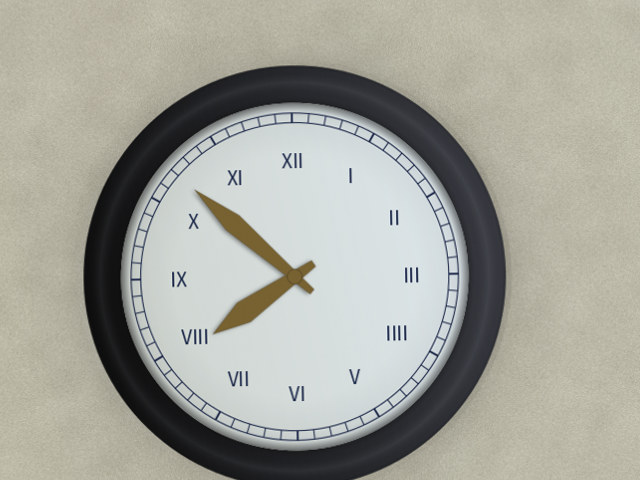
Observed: 7 h 52 min
